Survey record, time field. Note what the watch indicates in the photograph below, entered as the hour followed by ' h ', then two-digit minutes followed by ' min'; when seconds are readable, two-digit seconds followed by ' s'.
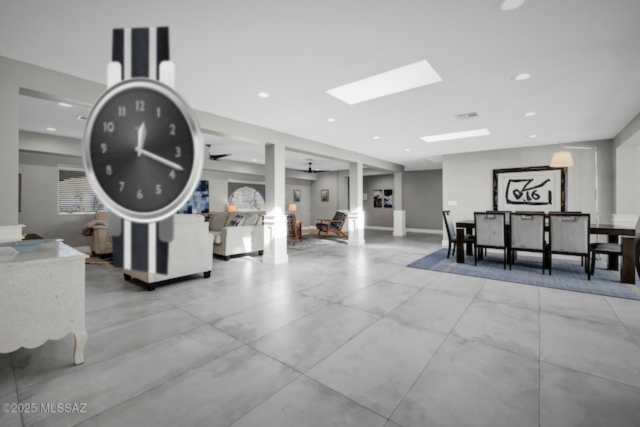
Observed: 12 h 18 min
